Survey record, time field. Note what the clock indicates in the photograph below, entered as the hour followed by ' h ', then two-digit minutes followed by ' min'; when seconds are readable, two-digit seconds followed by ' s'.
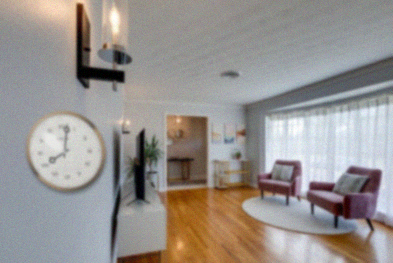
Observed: 8 h 02 min
